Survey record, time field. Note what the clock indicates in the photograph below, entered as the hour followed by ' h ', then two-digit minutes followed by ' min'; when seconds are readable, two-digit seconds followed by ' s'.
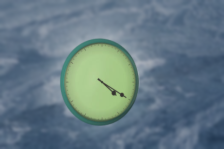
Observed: 4 h 20 min
